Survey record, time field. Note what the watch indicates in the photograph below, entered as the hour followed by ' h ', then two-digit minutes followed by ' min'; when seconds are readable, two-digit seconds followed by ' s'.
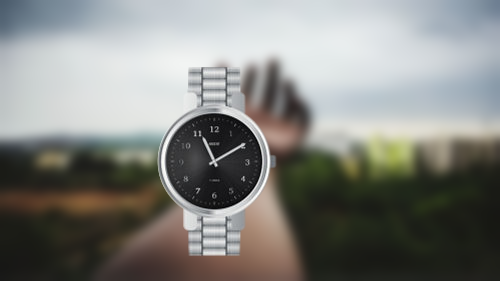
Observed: 11 h 10 min
